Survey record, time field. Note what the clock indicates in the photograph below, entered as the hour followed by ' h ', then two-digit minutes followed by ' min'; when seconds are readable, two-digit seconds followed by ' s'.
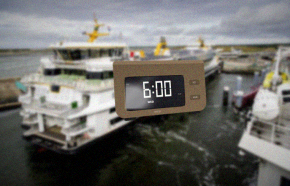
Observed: 6 h 00 min
